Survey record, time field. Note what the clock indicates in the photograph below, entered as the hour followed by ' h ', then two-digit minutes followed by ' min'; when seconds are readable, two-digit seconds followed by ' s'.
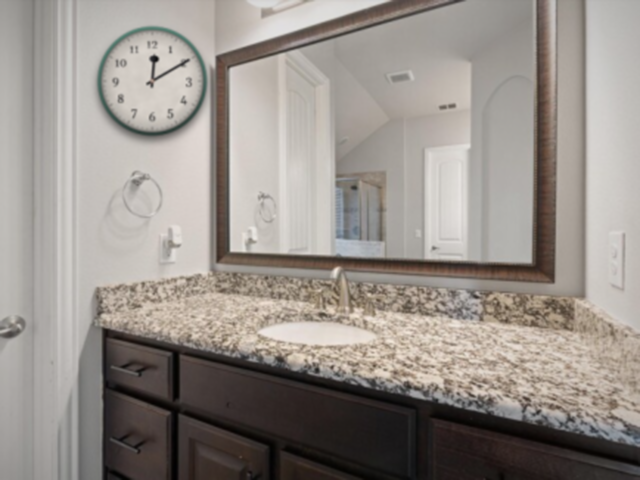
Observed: 12 h 10 min
